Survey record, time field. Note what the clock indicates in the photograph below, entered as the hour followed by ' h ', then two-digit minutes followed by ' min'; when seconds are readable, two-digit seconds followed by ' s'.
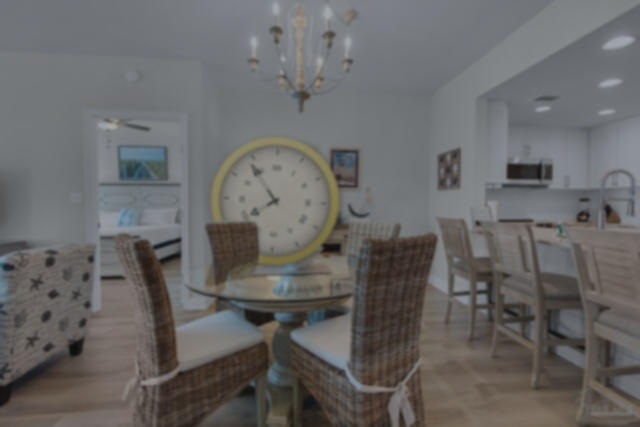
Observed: 7 h 54 min
